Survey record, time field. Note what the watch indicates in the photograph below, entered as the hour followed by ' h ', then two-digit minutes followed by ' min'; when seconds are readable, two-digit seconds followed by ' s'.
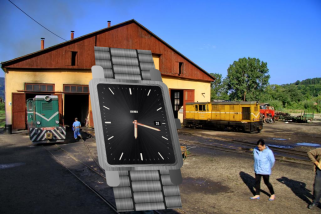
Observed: 6 h 18 min
